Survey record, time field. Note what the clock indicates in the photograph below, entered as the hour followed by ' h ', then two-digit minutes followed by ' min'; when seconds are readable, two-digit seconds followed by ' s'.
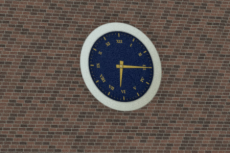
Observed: 6 h 15 min
